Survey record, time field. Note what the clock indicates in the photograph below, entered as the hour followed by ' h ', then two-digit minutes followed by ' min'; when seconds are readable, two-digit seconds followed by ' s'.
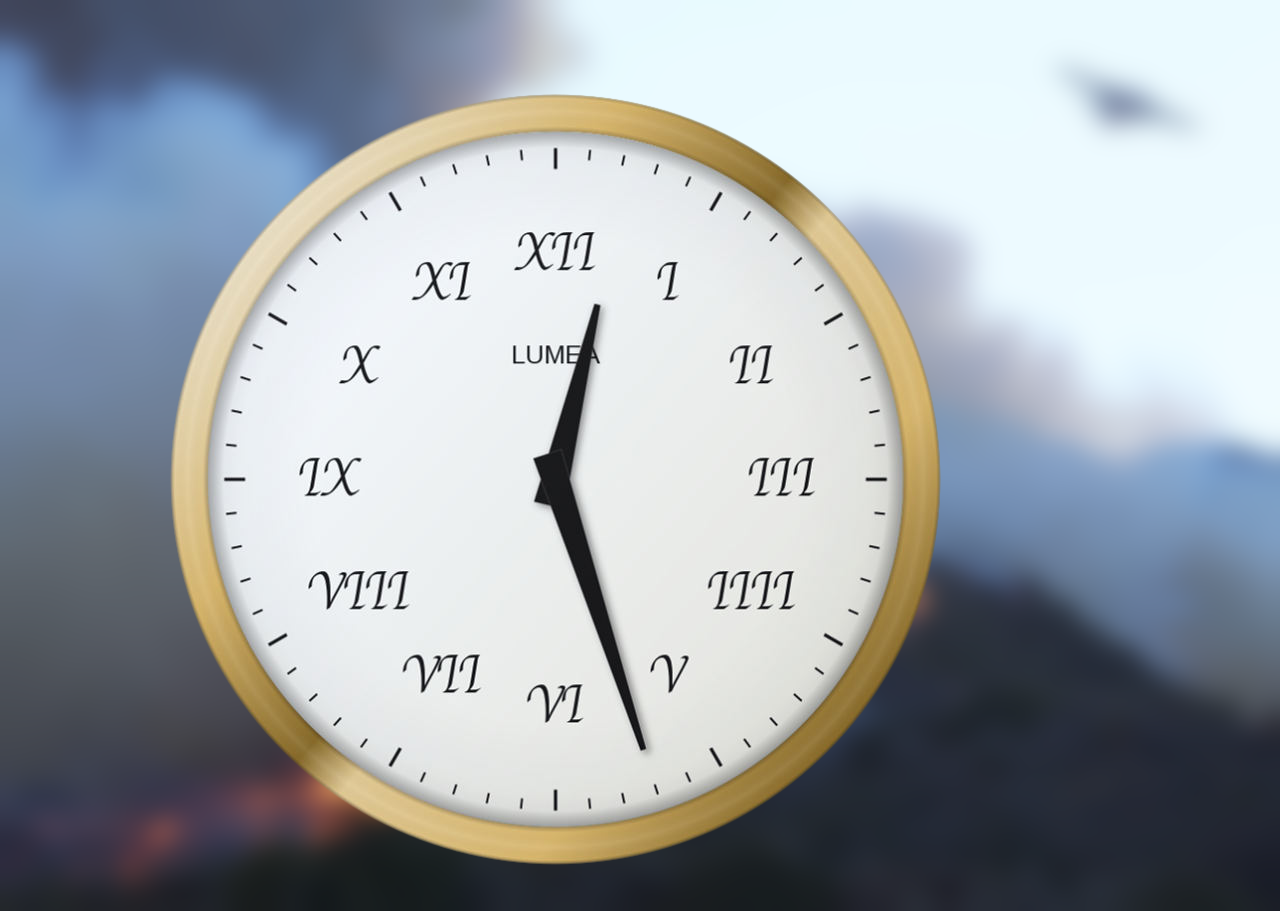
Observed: 12 h 27 min
